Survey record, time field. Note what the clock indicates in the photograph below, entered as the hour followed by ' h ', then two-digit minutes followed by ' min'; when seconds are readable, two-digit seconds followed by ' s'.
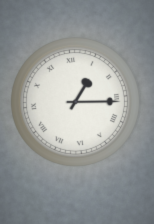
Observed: 1 h 16 min
